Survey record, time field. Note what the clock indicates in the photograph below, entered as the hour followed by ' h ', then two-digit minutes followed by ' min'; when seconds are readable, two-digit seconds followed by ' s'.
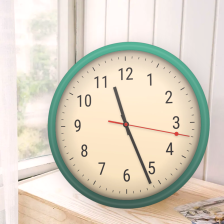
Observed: 11 h 26 min 17 s
